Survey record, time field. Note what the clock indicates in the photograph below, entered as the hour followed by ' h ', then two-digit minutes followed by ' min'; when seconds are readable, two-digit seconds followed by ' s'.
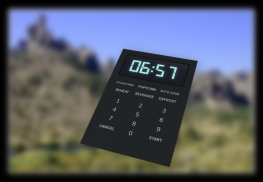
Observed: 6 h 57 min
